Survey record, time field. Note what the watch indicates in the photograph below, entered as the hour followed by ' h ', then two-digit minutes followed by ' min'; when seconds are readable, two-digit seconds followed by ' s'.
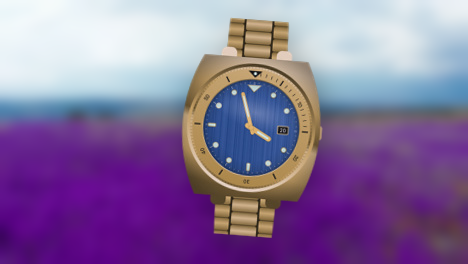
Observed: 3 h 57 min
